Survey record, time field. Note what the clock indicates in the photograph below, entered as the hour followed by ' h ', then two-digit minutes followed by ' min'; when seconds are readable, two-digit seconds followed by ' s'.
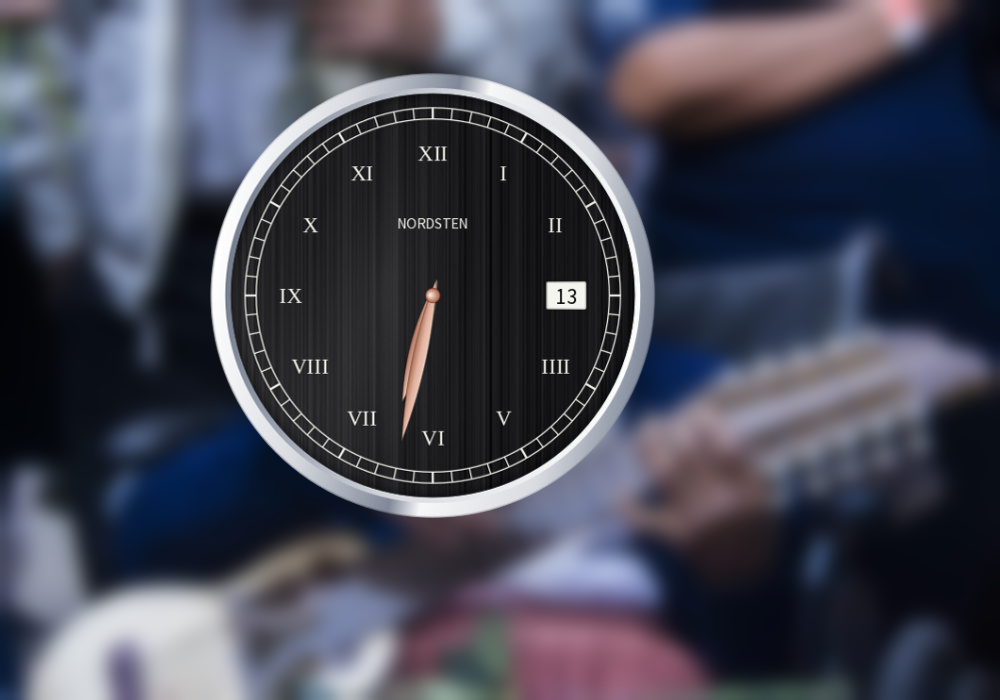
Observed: 6 h 32 min
